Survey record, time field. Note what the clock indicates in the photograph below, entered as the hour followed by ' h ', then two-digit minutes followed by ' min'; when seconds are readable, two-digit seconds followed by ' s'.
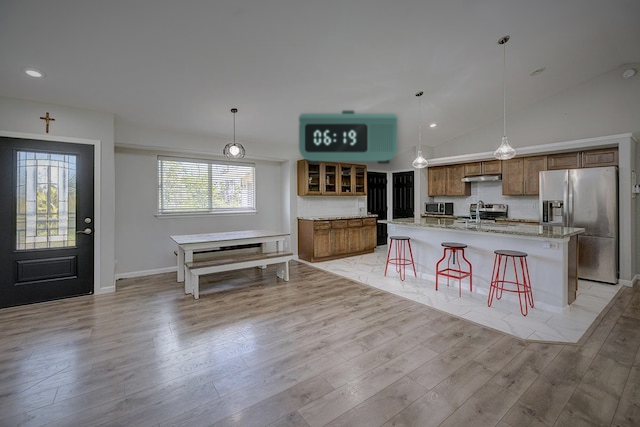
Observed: 6 h 19 min
